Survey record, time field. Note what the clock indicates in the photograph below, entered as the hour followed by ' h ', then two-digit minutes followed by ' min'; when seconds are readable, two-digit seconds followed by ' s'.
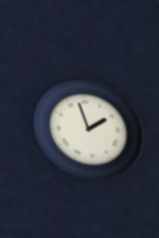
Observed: 1 h 58 min
